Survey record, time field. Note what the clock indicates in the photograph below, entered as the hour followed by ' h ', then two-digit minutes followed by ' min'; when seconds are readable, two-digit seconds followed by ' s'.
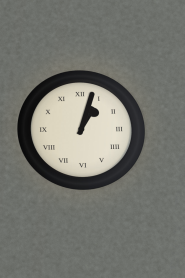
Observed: 1 h 03 min
